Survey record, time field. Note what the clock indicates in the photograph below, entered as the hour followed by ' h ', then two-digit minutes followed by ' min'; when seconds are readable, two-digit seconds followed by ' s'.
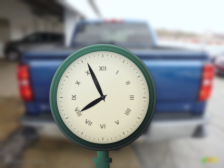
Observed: 7 h 56 min
